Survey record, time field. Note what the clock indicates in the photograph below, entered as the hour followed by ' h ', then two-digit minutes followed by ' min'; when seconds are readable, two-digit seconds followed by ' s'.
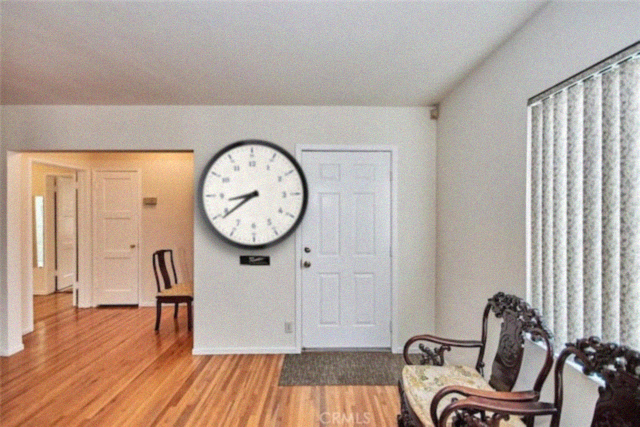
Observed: 8 h 39 min
